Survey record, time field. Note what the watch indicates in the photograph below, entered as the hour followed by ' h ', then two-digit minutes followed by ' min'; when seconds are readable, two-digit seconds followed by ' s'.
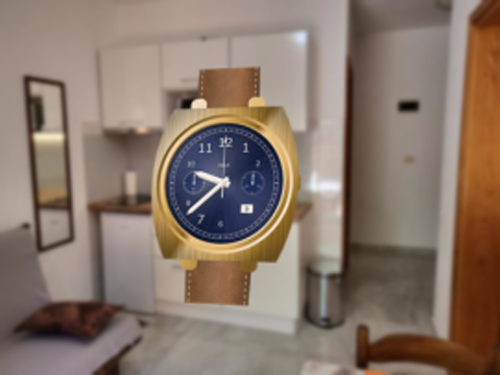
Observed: 9 h 38 min
